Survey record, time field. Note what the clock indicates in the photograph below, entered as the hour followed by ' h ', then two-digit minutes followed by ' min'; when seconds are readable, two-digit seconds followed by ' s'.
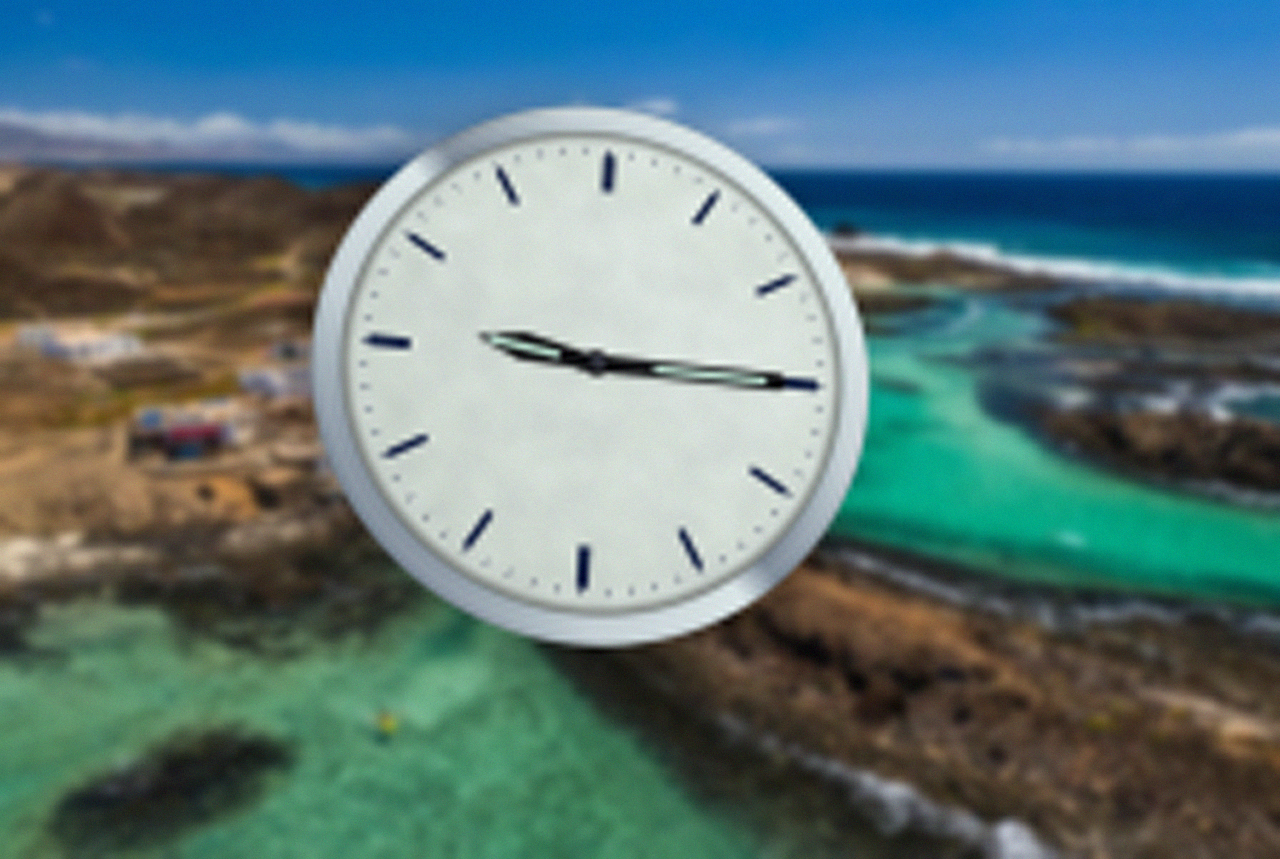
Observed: 9 h 15 min
